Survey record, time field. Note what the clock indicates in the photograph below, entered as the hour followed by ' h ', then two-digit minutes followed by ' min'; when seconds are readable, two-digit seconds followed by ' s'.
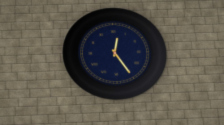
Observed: 12 h 25 min
